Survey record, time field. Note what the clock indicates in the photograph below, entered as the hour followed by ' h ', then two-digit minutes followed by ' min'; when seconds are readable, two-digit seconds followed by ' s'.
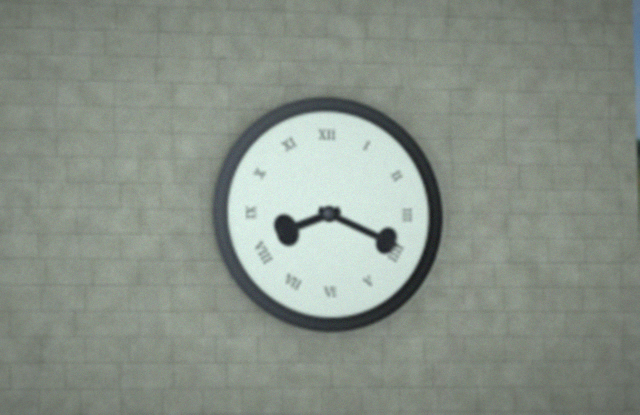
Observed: 8 h 19 min
